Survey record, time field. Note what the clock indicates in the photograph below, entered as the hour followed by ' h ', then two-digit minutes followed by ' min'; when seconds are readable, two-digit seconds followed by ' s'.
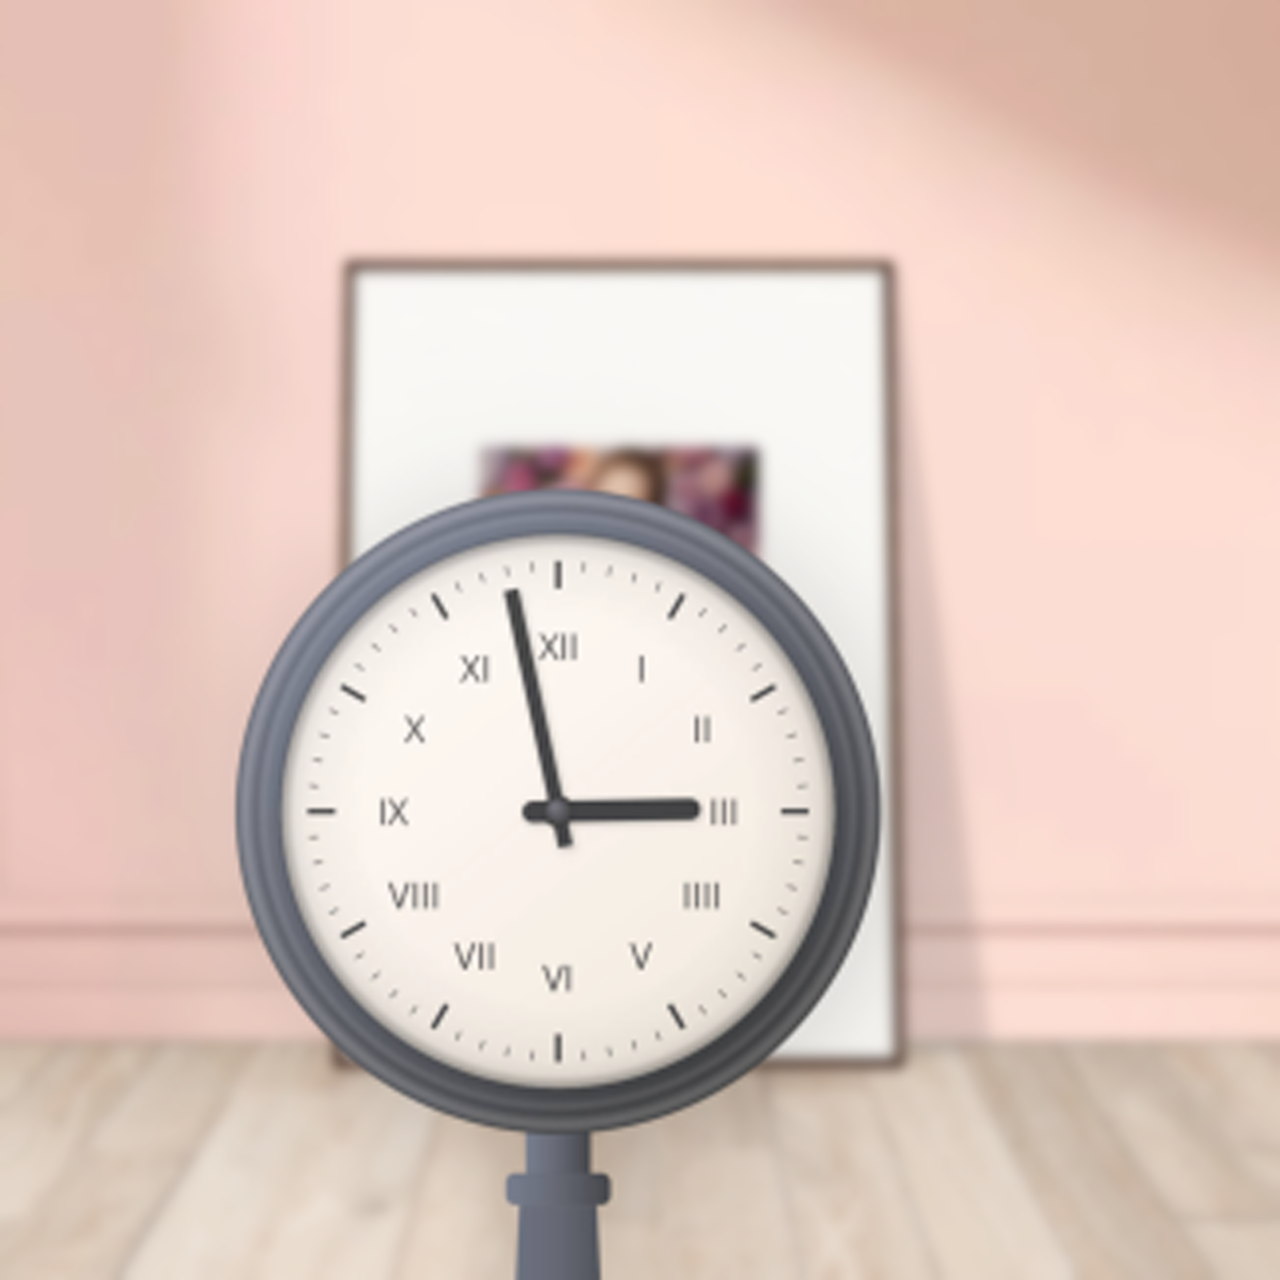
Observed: 2 h 58 min
